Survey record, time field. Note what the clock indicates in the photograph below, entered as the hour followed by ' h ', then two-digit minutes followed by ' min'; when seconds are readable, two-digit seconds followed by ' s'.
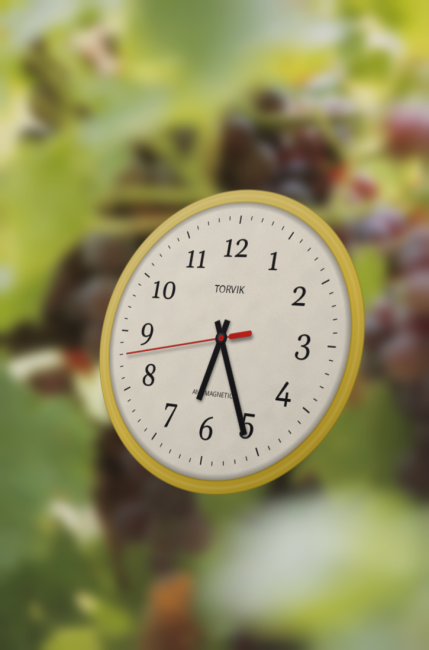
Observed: 6 h 25 min 43 s
